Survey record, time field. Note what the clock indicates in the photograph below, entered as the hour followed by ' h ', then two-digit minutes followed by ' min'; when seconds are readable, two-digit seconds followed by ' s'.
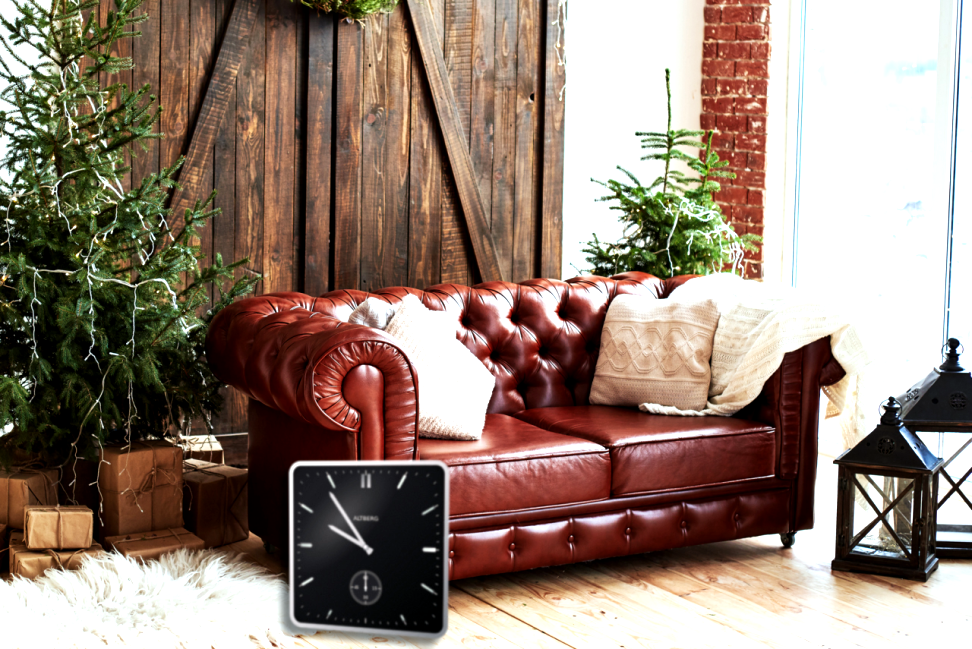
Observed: 9 h 54 min
